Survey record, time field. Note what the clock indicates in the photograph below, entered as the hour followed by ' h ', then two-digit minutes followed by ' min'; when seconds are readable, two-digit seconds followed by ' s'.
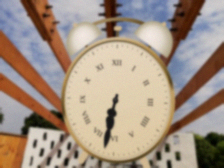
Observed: 6 h 32 min
